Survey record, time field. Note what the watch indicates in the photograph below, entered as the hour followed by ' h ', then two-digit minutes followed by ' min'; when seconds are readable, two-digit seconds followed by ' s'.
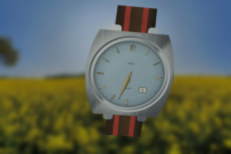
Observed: 6 h 33 min
